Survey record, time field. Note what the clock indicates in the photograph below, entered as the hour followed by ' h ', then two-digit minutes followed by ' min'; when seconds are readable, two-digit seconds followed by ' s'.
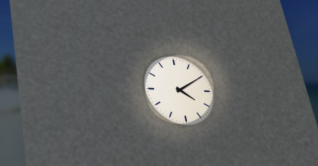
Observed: 4 h 10 min
